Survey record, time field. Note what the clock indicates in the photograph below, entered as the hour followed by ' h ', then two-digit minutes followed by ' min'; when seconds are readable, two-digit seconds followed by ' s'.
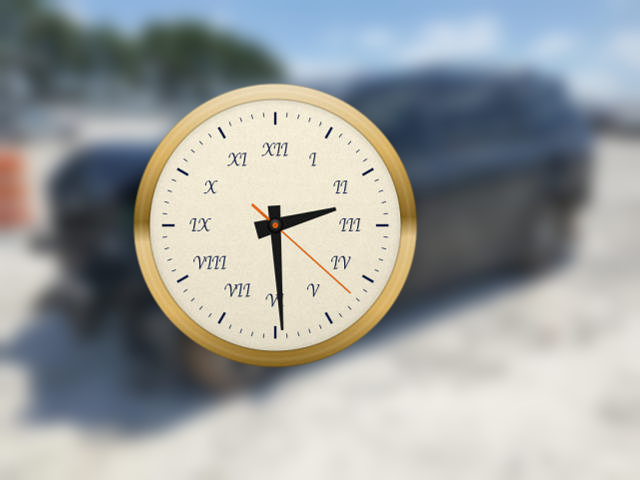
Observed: 2 h 29 min 22 s
